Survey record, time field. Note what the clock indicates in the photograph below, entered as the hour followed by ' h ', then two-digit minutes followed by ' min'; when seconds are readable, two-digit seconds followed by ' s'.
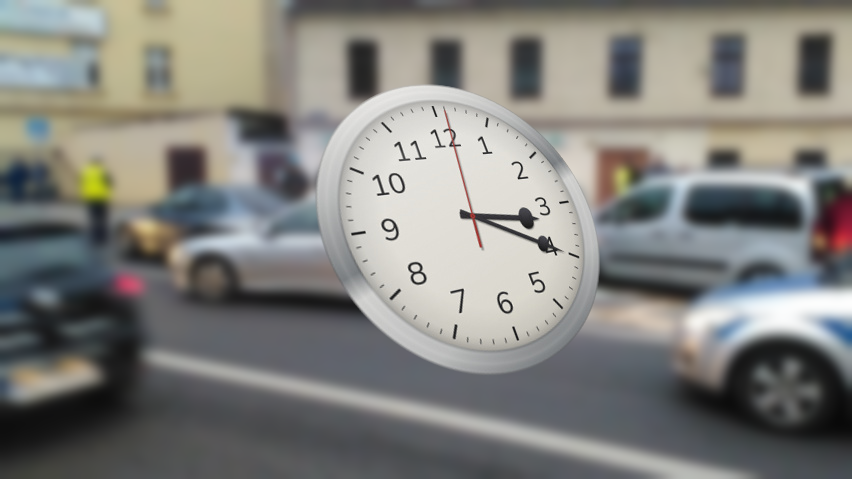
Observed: 3 h 20 min 01 s
